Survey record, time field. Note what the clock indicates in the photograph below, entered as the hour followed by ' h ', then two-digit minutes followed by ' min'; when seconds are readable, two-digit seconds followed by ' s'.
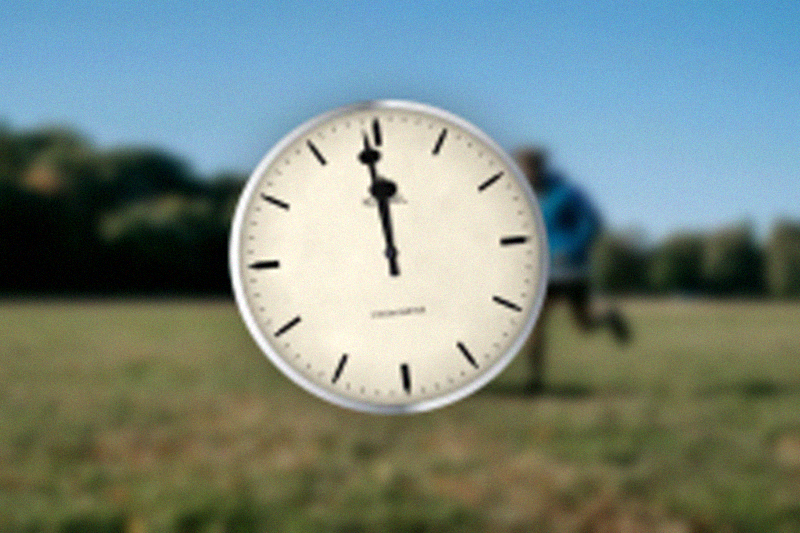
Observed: 11 h 59 min
